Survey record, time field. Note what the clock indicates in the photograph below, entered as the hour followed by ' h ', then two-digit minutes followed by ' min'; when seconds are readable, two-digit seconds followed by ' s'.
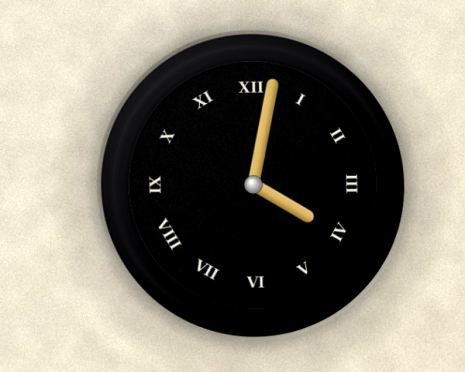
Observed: 4 h 02 min
